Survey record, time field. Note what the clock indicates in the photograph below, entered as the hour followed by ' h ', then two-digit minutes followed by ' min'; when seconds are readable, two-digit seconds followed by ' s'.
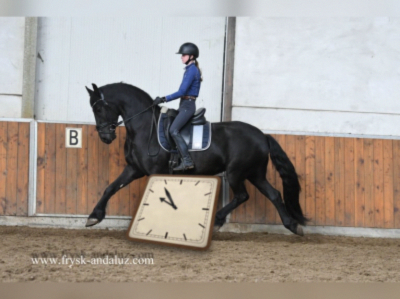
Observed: 9 h 54 min
